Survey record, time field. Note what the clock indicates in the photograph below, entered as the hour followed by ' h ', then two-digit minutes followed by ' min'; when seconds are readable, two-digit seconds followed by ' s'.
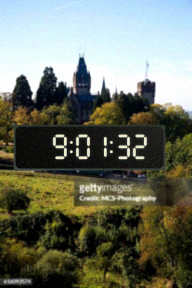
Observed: 9 h 01 min 32 s
